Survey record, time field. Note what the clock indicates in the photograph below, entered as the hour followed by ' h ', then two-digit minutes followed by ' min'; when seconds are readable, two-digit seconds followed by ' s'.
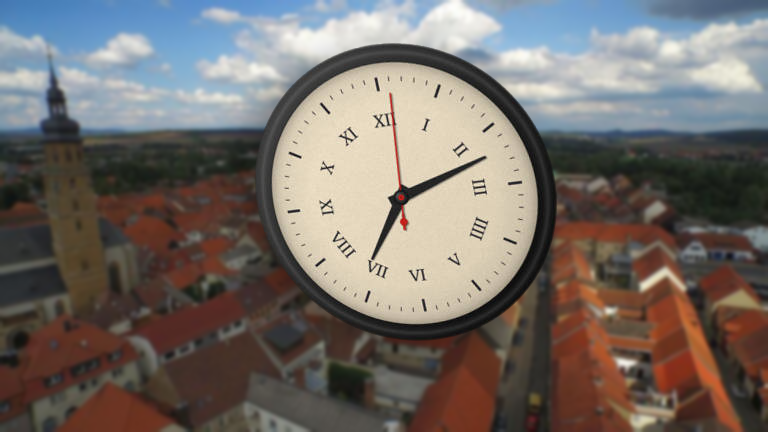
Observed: 7 h 12 min 01 s
